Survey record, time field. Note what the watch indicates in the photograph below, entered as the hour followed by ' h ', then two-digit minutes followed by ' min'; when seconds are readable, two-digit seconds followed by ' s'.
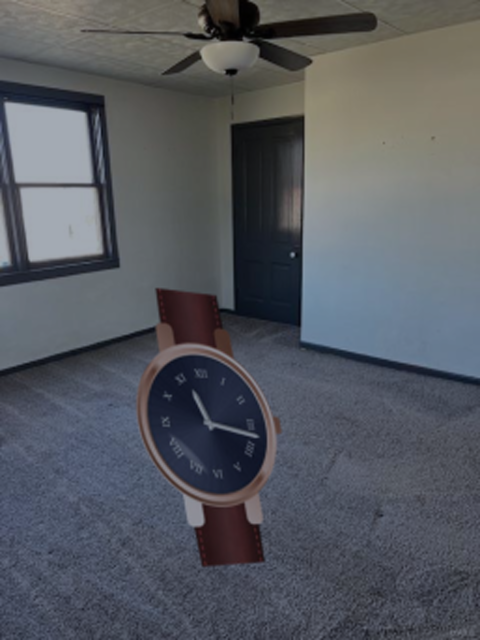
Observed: 11 h 17 min
